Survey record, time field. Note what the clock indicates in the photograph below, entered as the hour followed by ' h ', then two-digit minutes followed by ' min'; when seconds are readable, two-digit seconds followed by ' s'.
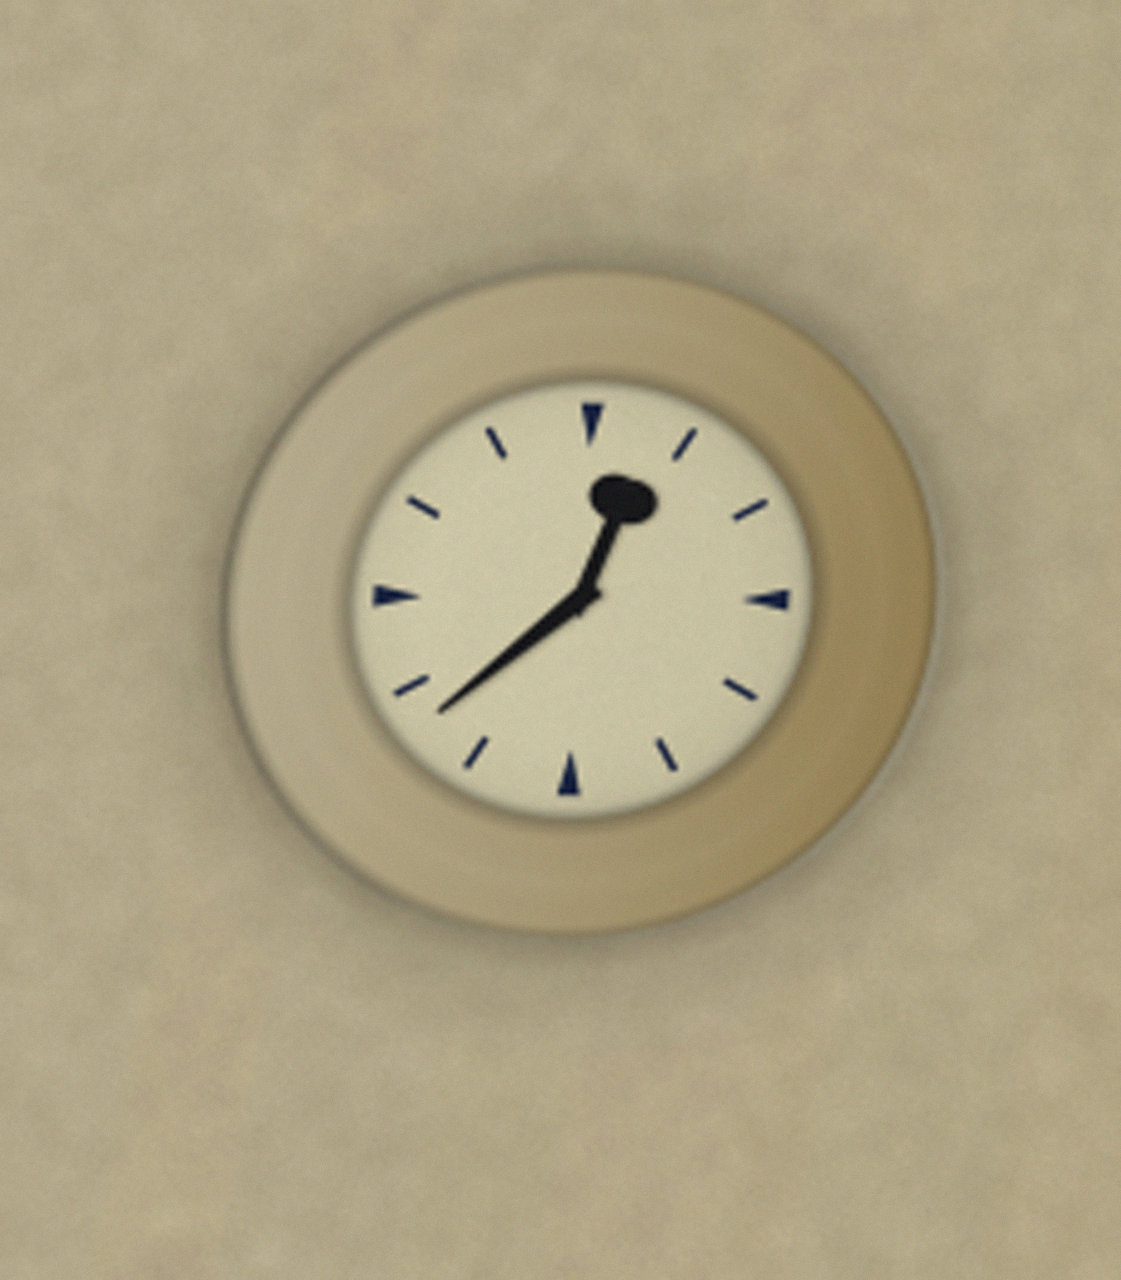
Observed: 12 h 38 min
